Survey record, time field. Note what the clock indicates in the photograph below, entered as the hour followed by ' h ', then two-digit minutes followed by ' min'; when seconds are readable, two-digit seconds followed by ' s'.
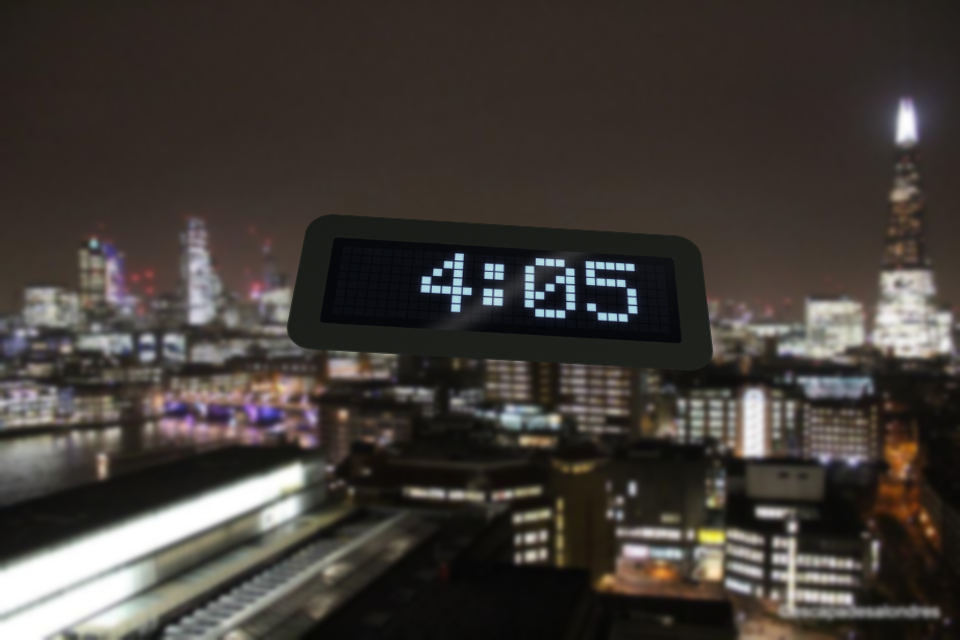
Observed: 4 h 05 min
